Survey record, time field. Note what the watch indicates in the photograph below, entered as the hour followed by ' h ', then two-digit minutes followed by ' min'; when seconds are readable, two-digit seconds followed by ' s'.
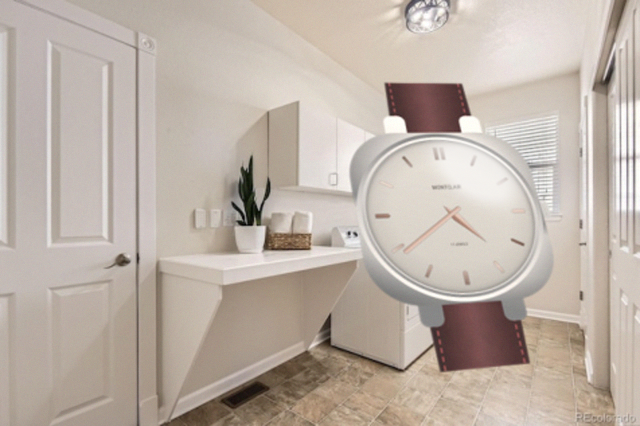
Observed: 4 h 39 min
